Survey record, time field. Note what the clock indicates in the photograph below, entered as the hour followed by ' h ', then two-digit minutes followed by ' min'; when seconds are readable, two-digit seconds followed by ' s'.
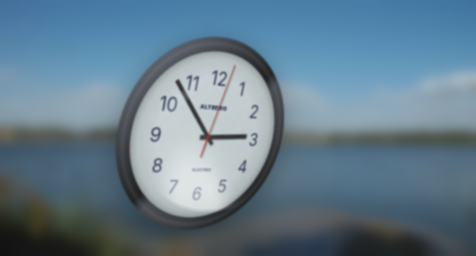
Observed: 2 h 53 min 02 s
